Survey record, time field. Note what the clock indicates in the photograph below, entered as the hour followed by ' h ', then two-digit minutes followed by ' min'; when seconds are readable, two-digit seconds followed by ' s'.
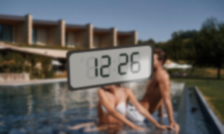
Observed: 12 h 26 min
